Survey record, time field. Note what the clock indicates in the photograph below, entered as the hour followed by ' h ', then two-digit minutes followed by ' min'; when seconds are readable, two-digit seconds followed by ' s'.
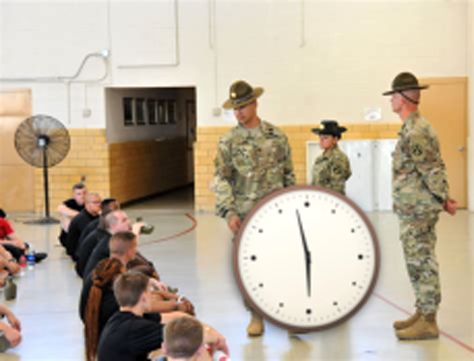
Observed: 5 h 58 min
